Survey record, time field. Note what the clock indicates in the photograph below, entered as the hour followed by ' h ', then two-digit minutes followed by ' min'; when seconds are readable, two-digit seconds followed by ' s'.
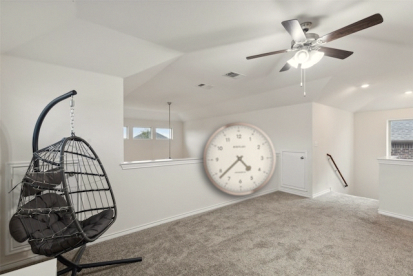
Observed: 4 h 38 min
